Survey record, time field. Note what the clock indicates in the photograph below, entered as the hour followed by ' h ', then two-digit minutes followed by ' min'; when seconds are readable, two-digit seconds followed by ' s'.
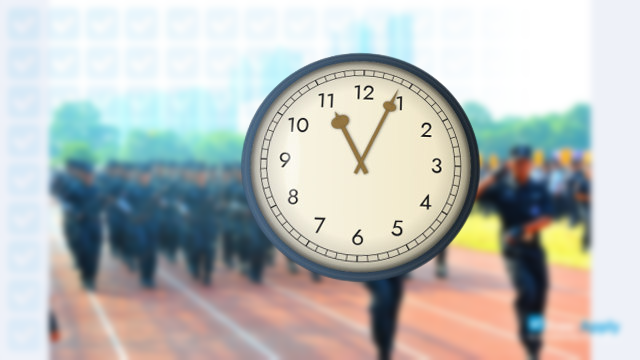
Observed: 11 h 04 min
